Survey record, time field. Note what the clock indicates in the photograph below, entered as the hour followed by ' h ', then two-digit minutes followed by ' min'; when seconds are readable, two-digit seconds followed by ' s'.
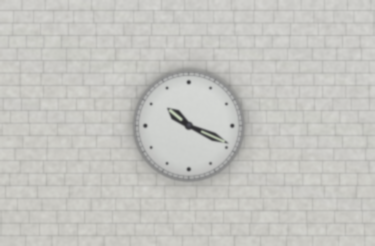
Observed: 10 h 19 min
